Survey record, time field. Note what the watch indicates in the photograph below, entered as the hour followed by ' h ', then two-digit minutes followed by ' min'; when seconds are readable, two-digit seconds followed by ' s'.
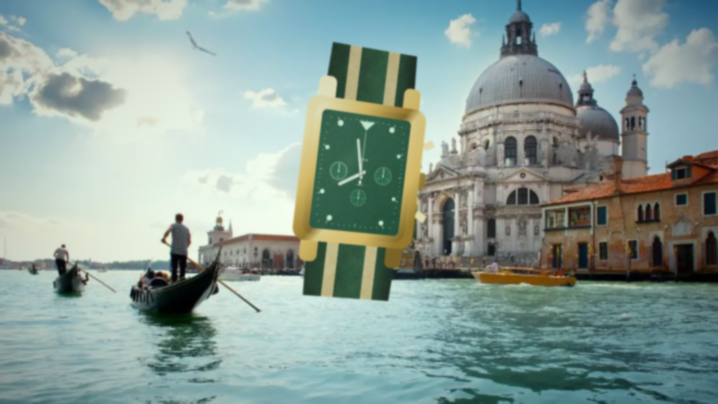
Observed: 7 h 58 min
